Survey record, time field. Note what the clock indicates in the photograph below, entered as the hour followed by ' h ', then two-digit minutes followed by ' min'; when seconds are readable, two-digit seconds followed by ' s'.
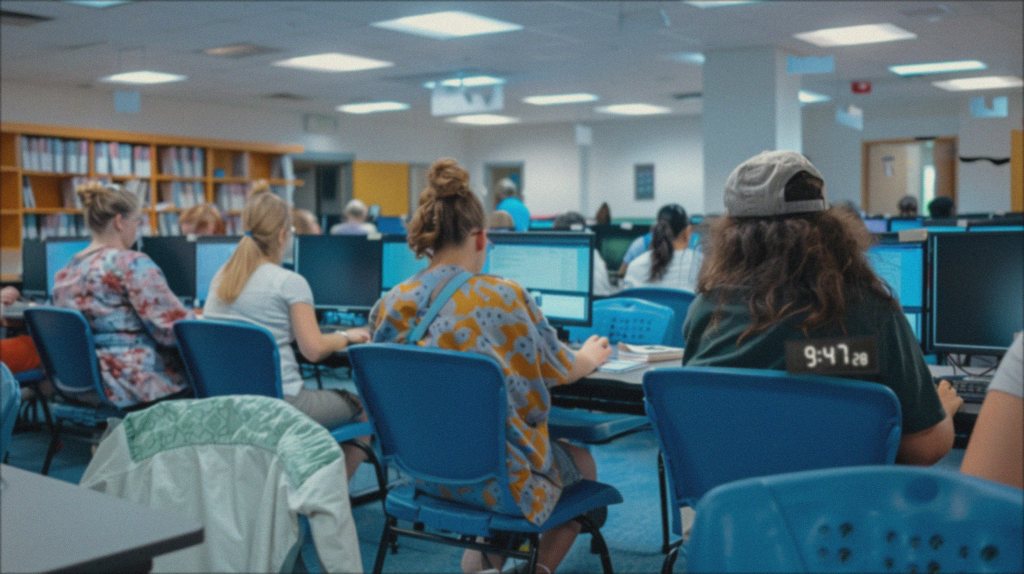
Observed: 9 h 47 min
